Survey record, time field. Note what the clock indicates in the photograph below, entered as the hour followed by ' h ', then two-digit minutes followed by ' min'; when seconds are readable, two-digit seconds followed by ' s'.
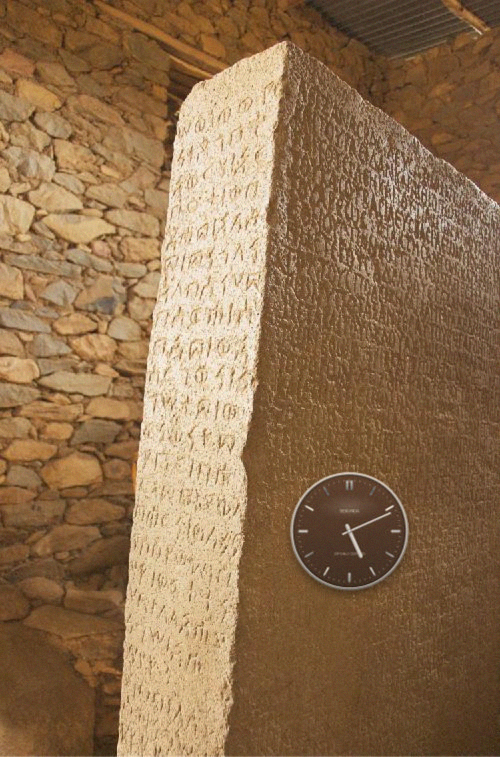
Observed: 5 h 11 min
